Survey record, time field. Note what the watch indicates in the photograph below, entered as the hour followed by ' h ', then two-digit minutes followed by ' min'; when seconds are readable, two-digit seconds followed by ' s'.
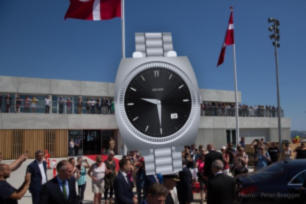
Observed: 9 h 30 min
